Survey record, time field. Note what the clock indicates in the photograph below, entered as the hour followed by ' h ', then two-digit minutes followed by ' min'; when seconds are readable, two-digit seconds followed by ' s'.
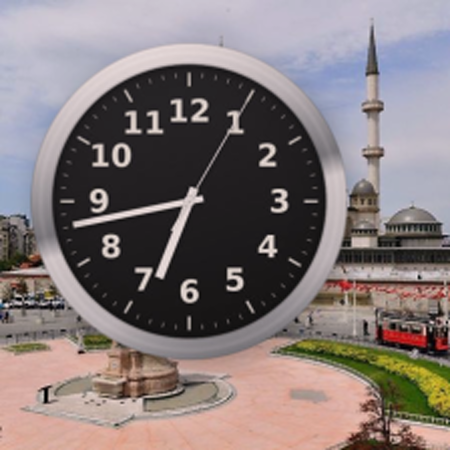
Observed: 6 h 43 min 05 s
